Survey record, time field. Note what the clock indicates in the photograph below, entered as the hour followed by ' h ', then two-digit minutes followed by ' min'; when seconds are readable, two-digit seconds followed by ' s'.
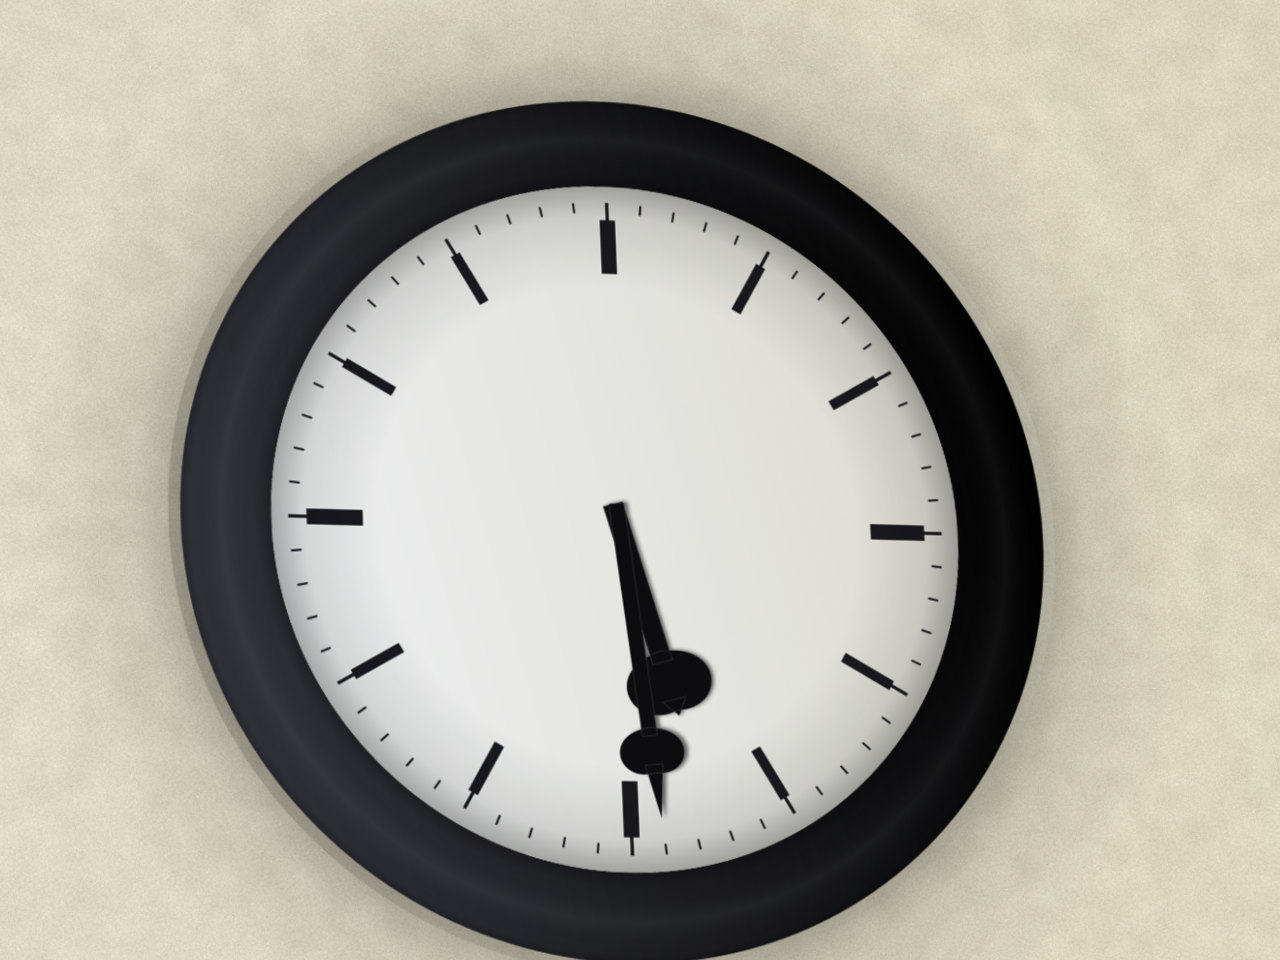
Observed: 5 h 29 min
